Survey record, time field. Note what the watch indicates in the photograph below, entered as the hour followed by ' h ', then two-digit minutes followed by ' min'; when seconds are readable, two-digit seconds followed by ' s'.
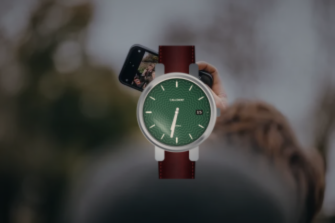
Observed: 6 h 32 min
